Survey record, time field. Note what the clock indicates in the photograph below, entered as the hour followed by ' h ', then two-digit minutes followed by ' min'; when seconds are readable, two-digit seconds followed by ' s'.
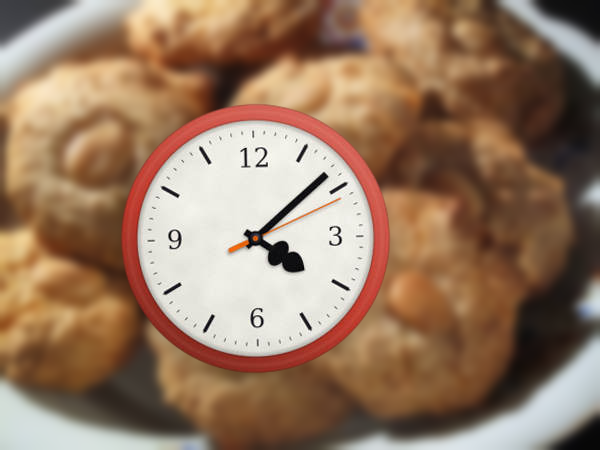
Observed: 4 h 08 min 11 s
